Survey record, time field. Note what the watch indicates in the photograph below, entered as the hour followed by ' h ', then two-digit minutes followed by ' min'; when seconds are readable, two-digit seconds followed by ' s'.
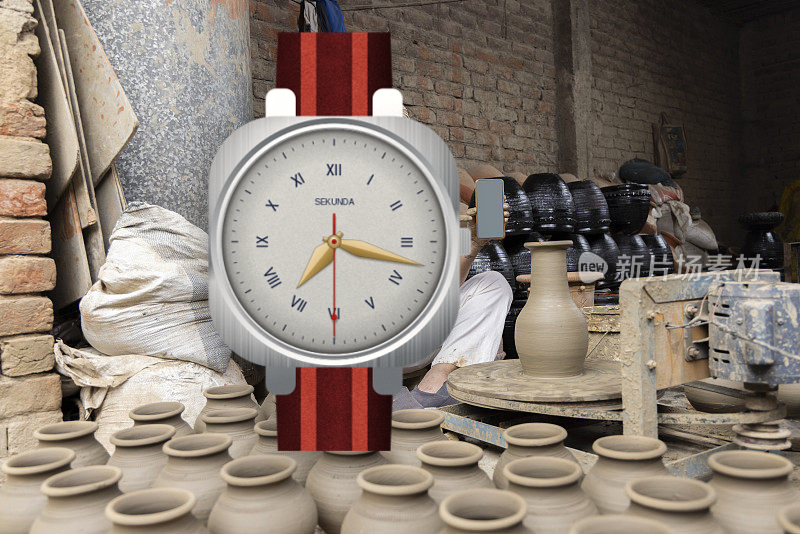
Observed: 7 h 17 min 30 s
